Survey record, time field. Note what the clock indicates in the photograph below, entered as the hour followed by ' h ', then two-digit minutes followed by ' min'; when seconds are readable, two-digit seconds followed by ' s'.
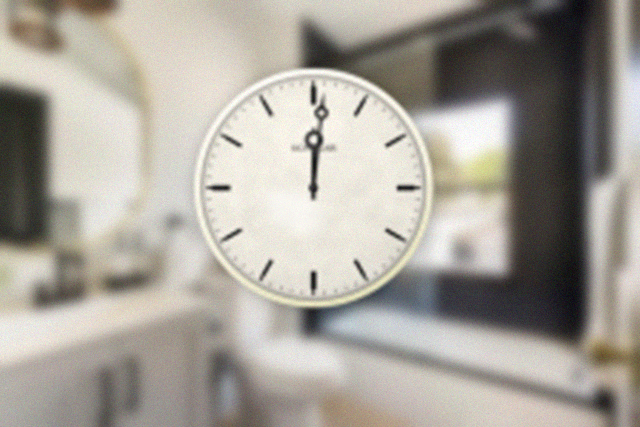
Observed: 12 h 01 min
